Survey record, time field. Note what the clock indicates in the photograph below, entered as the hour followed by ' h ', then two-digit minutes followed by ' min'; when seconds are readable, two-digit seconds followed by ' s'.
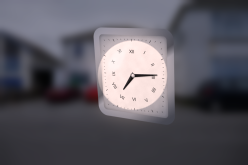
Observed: 7 h 14 min
